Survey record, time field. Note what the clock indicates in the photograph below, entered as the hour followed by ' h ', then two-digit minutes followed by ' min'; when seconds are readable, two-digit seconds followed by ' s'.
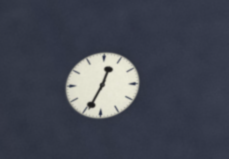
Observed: 12 h 34 min
